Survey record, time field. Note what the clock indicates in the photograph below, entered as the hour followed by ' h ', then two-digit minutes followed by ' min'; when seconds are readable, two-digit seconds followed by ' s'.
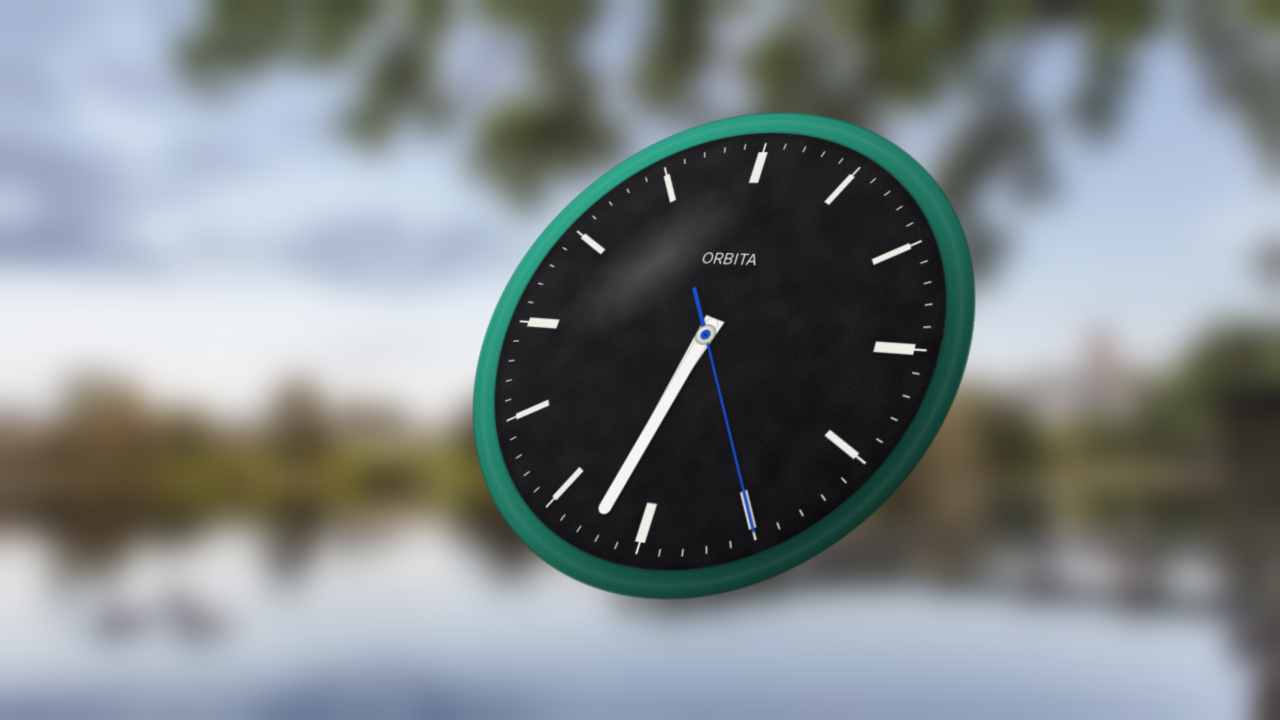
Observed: 6 h 32 min 25 s
